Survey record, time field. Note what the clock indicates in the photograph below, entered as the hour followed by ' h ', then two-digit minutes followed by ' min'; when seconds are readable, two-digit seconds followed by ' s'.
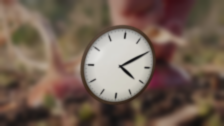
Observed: 4 h 10 min
